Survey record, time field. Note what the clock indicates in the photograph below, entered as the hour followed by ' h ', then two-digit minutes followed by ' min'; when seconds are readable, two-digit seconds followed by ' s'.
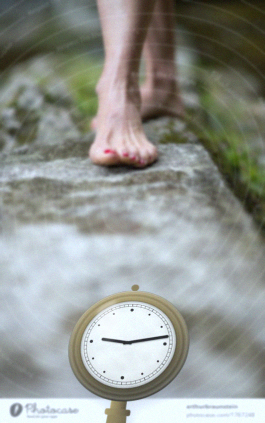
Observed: 9 h 13 min
